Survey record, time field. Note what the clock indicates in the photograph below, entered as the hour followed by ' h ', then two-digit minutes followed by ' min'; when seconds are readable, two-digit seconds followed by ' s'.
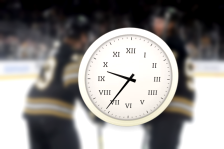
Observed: 9 h 36 min
